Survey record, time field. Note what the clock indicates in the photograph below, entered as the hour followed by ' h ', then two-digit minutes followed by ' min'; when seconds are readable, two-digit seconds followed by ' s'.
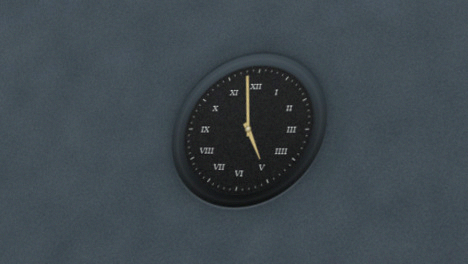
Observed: 4 h 58 min
